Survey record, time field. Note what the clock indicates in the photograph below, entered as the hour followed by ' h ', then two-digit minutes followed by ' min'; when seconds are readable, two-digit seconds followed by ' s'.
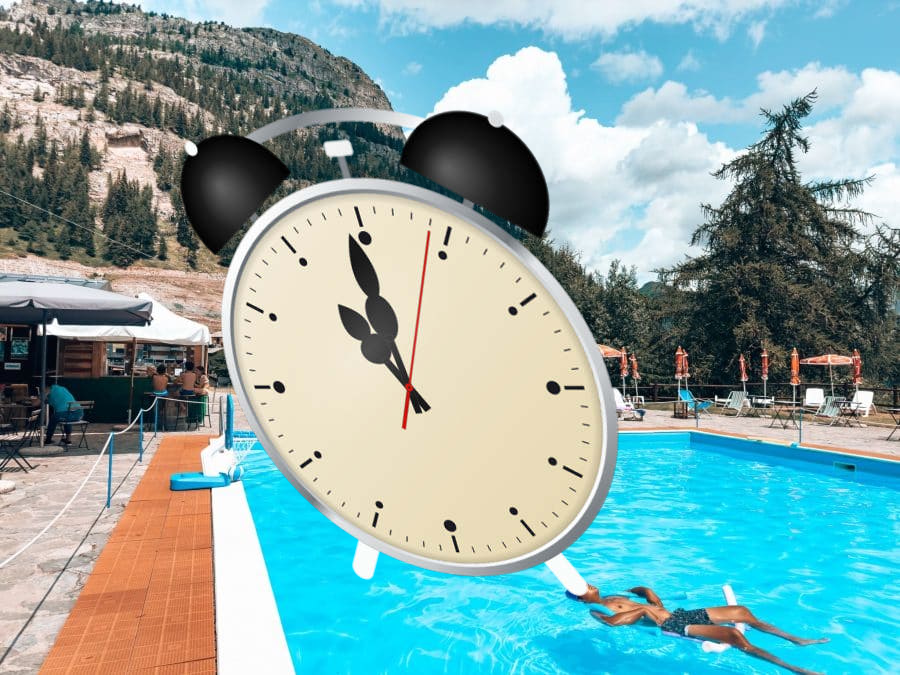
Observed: 10 h 59 min 04 s
